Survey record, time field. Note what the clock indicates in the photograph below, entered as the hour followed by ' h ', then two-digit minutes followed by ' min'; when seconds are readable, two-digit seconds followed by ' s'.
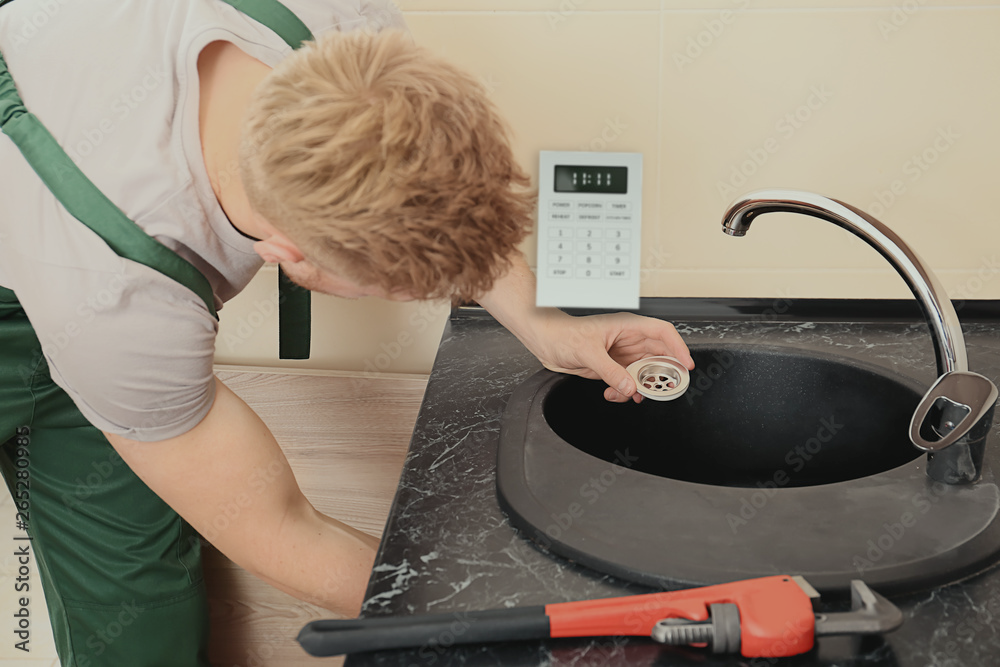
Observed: 11 h 11 min
